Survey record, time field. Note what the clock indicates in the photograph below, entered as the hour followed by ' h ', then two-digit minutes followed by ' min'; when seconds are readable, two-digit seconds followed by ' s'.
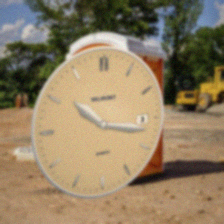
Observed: 10 h 17 min
